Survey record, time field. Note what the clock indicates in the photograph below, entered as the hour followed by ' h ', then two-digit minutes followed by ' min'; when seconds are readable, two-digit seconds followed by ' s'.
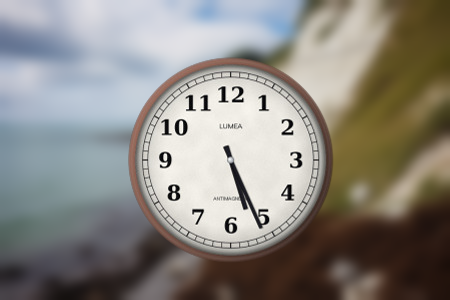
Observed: 5 h 26 min
